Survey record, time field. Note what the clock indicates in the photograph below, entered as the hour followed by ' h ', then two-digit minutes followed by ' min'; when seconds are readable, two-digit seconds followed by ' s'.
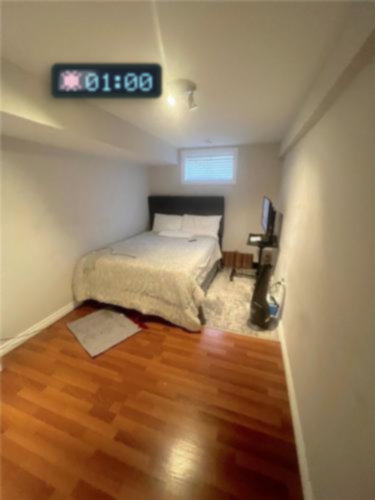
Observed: 1 h 00 min
